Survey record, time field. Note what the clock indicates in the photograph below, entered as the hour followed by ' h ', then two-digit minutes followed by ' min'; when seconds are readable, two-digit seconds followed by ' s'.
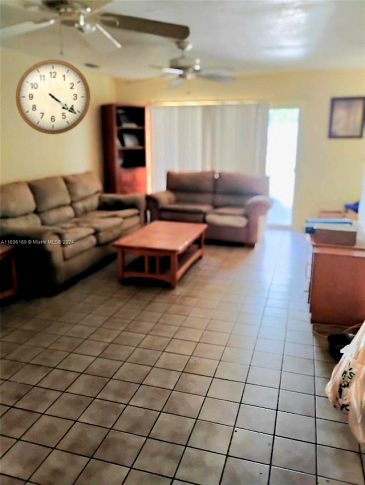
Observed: 4 h 21 min
